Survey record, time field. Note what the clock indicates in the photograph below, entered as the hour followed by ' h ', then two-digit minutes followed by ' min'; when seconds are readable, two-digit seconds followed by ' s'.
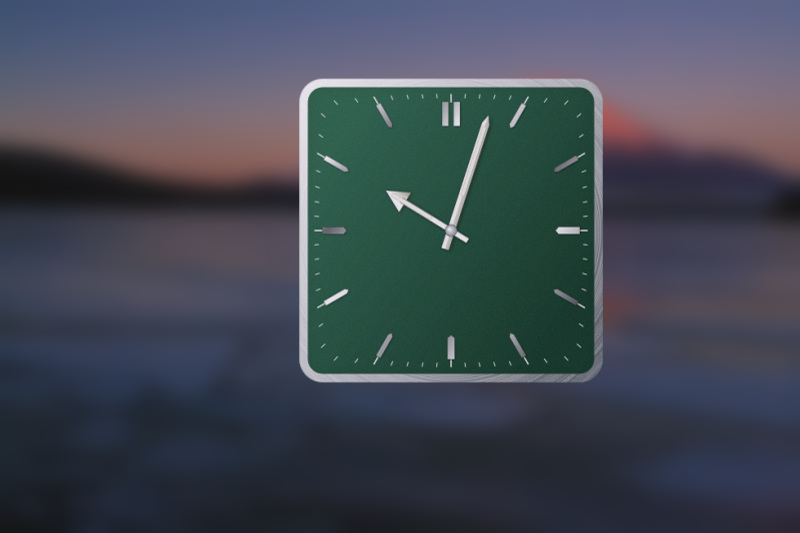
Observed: 10 h 03 min
